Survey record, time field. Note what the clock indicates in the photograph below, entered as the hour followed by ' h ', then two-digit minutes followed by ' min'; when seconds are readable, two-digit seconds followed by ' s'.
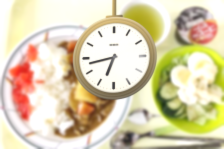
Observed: 6 h 43 min
